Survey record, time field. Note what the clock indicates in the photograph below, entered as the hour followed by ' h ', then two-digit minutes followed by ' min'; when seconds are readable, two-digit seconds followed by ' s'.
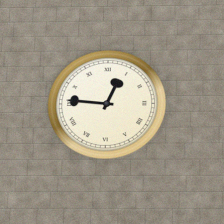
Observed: 12 h 46 min
